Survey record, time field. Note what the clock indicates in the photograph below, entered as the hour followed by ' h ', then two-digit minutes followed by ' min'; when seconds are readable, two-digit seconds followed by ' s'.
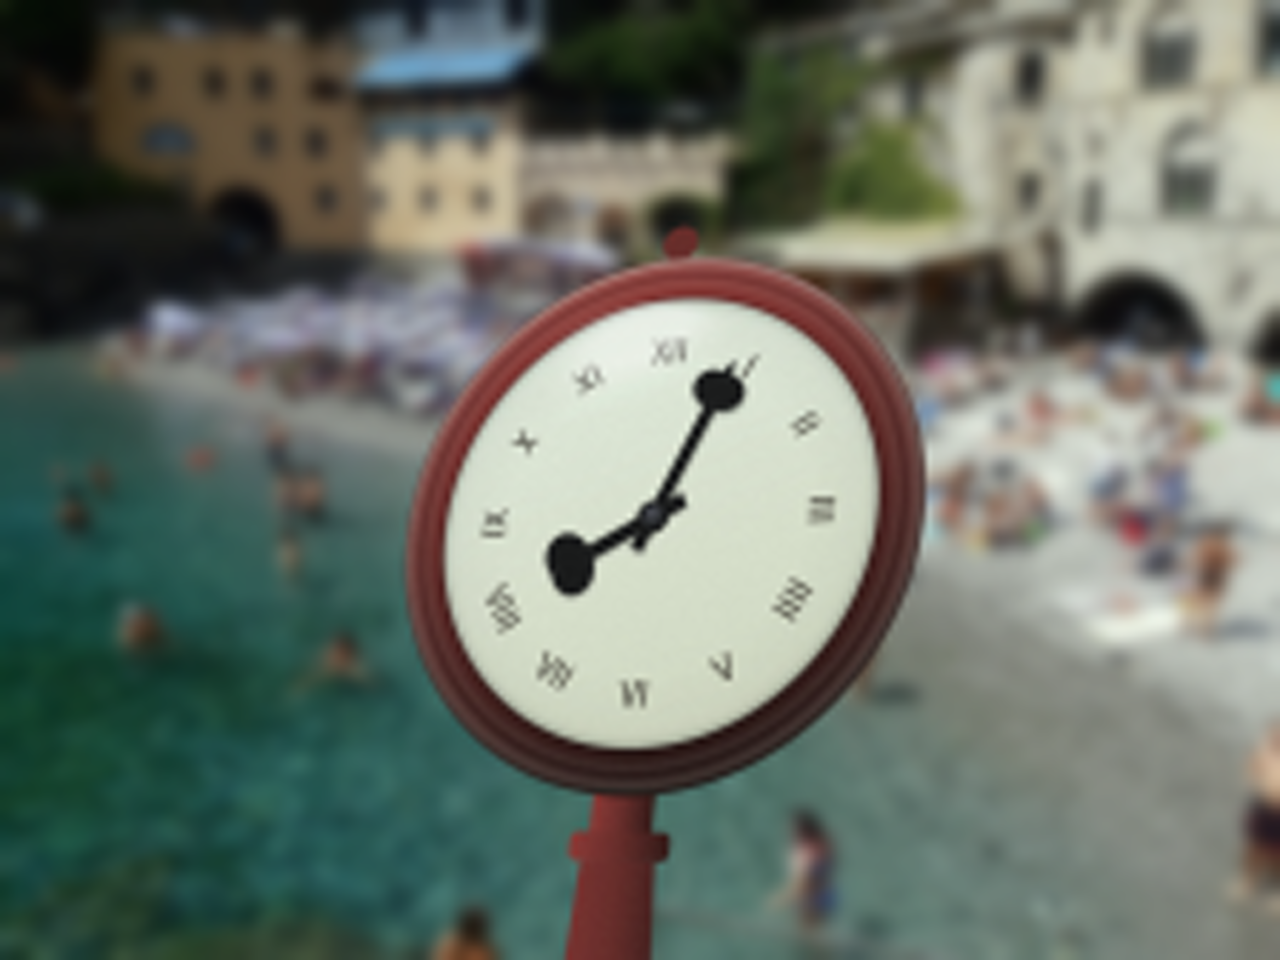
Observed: 8 h 04 min
